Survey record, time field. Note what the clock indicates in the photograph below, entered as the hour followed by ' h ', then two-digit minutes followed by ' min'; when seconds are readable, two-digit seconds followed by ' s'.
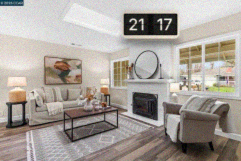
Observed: 21 h 17 min
